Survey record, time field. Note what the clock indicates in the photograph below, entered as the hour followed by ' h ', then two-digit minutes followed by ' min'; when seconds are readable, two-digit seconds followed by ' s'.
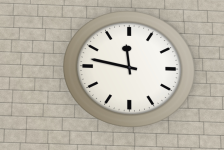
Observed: 11 h 47 min
